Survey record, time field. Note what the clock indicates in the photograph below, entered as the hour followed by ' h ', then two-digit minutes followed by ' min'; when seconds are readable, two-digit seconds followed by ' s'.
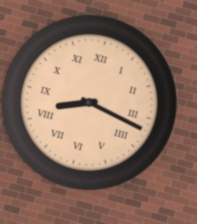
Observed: 8 h 17 min
